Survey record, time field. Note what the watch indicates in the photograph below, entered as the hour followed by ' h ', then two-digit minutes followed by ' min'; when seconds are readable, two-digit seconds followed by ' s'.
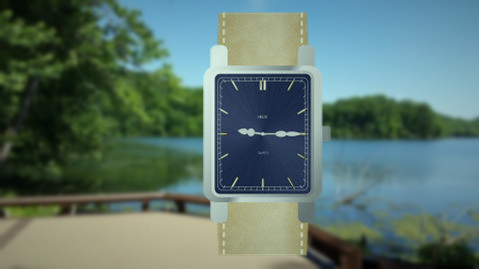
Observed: 9 h 15 min
